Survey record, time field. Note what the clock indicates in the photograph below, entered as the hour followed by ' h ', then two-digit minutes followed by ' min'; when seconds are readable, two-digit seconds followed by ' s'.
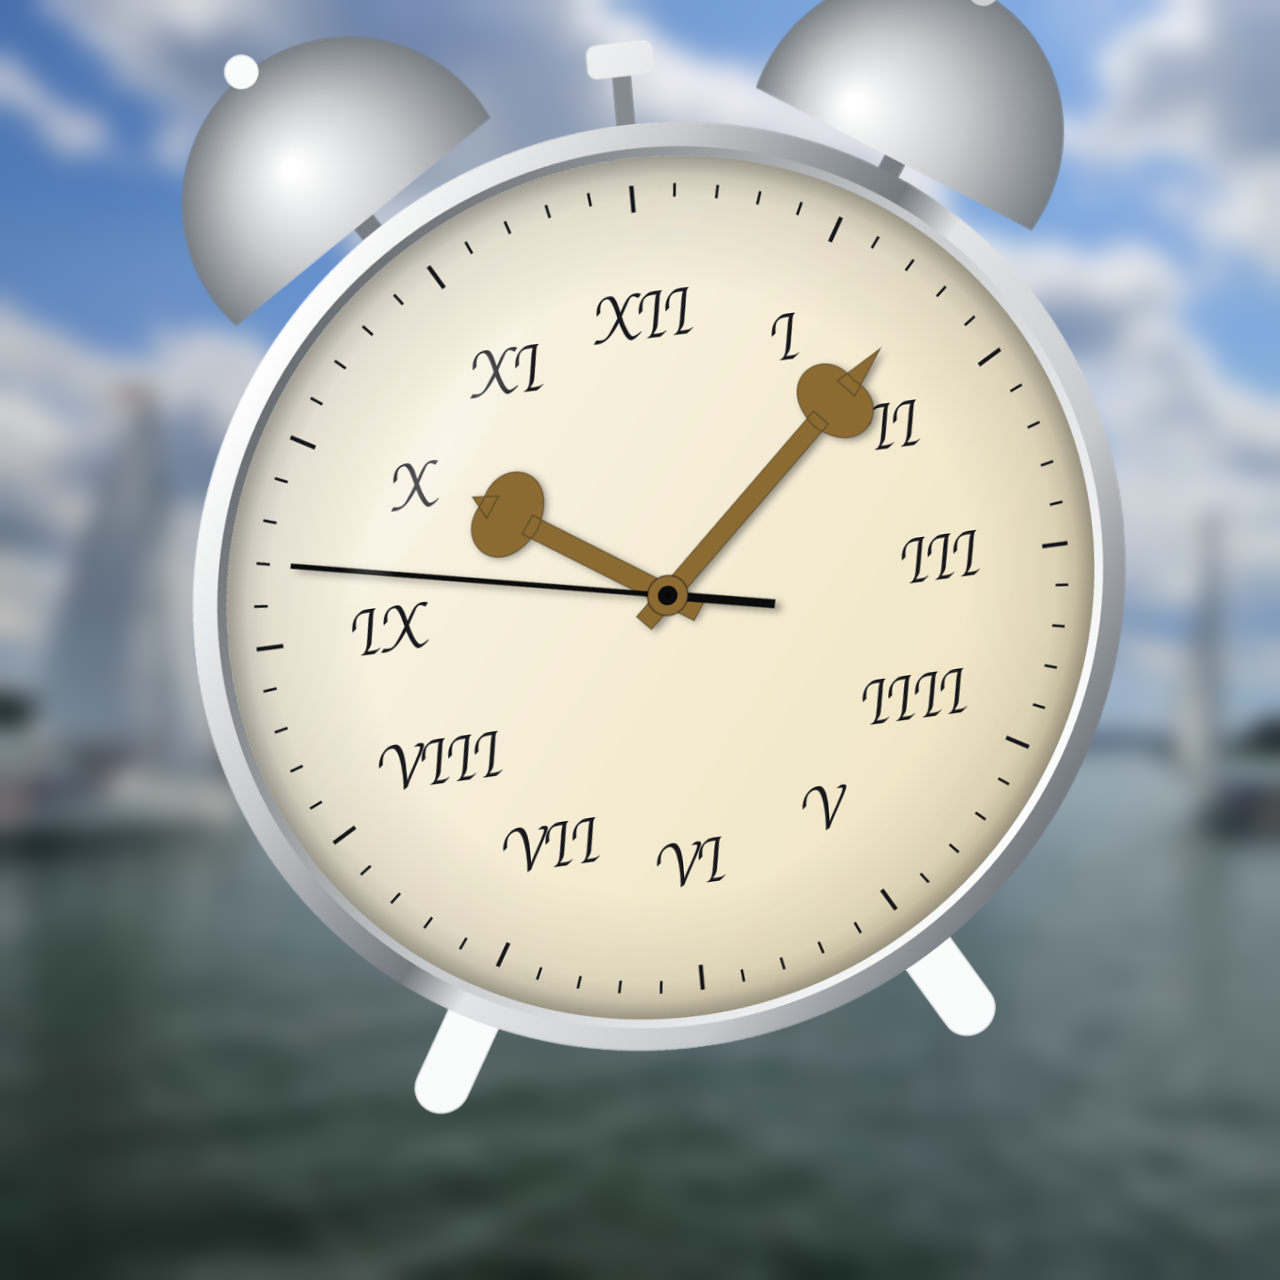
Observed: 10 h 07 min 47 s
